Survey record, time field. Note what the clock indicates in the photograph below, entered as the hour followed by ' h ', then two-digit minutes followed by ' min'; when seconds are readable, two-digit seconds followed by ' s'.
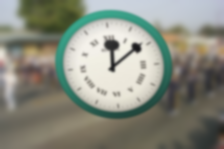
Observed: 12 h 09 min
